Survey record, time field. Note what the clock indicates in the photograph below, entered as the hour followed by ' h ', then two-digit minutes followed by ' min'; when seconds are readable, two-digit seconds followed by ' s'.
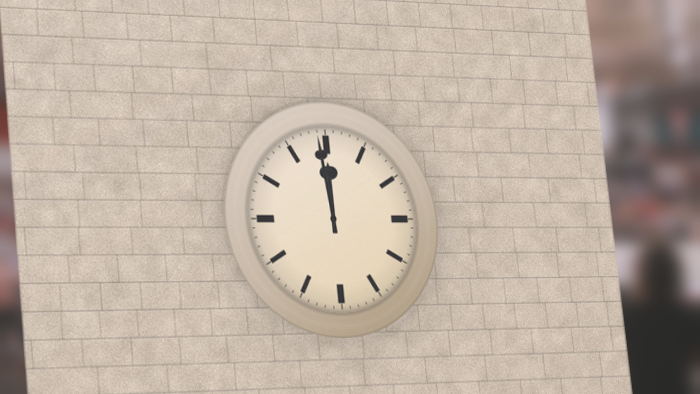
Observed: 11 h 59 min
